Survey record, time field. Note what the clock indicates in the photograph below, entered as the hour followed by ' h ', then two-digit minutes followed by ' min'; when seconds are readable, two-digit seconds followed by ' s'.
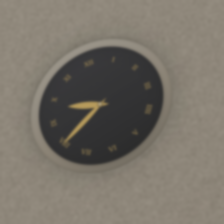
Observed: 9 h 40 min
